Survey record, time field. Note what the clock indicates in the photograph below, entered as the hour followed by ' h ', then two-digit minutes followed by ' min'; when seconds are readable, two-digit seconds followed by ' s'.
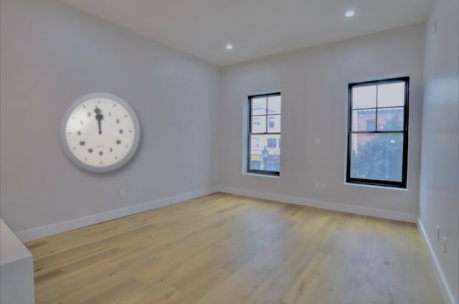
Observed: 11 h 59 min
